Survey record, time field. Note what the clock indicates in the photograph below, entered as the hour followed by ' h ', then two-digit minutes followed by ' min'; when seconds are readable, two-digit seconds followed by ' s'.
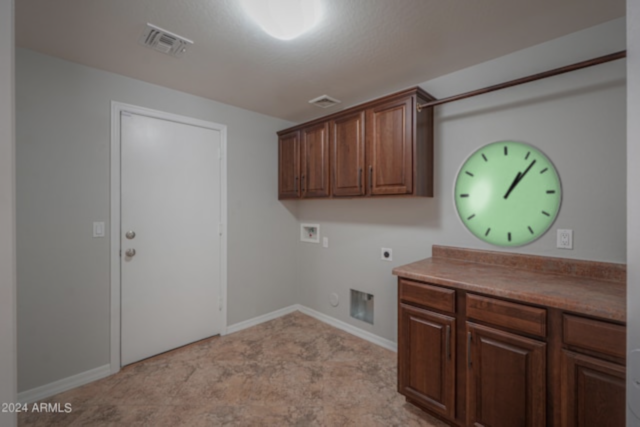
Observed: 1 h 07 min
